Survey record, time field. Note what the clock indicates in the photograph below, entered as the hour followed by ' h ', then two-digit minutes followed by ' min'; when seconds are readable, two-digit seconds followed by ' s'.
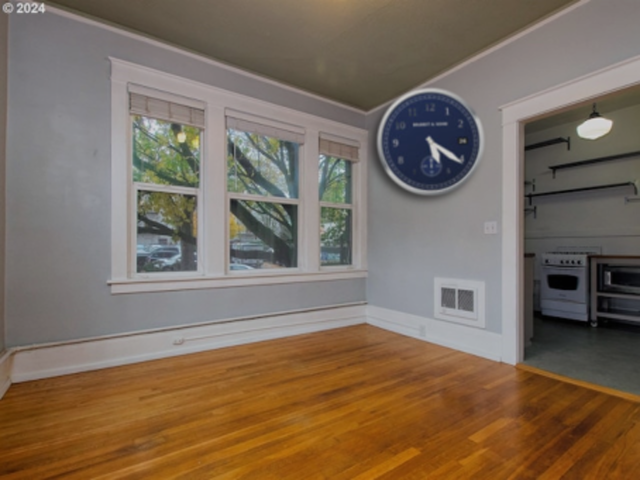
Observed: 5 h 21 min
